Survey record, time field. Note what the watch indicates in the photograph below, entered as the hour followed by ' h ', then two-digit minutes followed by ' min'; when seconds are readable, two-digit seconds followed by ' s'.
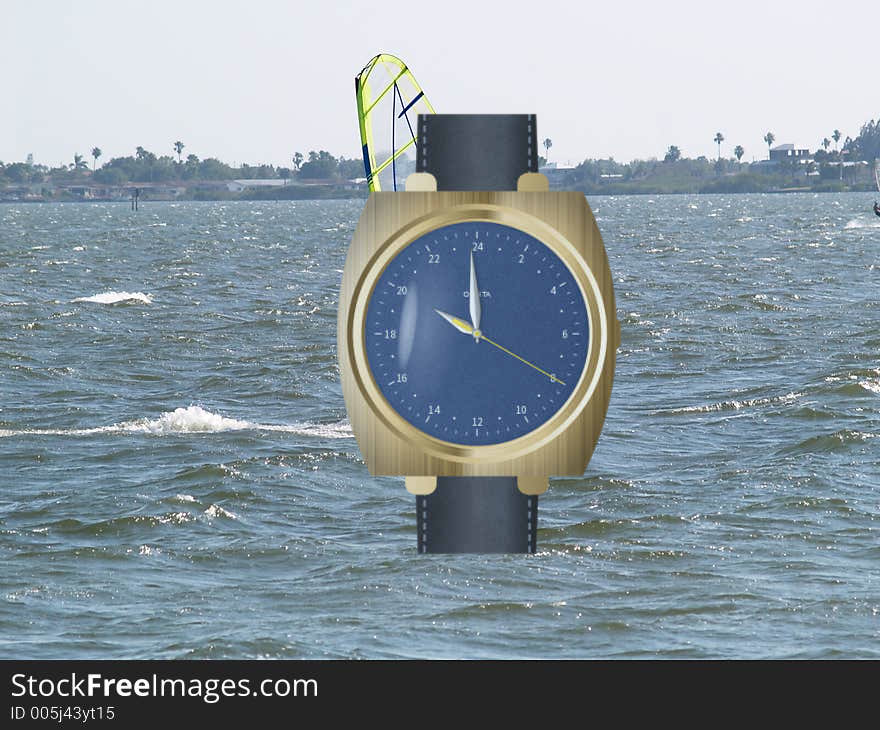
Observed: 19 h 59 min 20 s
